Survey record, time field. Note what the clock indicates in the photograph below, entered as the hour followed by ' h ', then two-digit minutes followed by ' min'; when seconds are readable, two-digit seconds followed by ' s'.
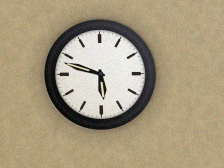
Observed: 5 h 48 min
